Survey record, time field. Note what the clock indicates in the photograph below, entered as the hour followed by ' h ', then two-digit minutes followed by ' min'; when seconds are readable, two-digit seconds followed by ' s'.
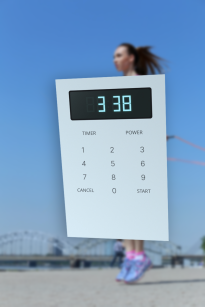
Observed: 3 h 38 min
